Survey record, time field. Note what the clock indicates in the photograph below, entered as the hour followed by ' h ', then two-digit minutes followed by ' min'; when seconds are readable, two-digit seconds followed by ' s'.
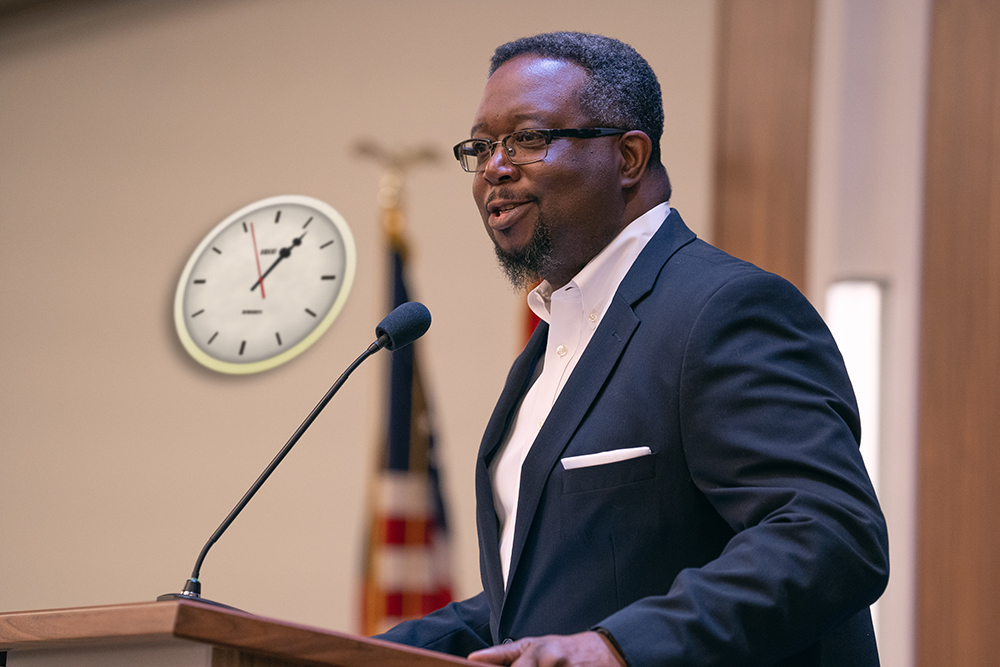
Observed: 1 h 05 min 56 s
